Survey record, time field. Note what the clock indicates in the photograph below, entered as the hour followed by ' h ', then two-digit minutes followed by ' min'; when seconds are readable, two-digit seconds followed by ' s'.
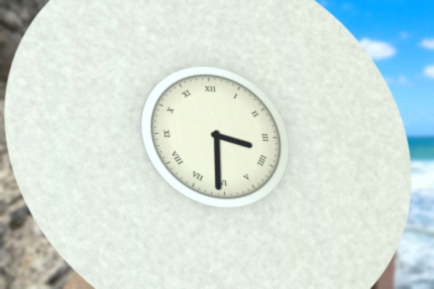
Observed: 3 h 31 min
